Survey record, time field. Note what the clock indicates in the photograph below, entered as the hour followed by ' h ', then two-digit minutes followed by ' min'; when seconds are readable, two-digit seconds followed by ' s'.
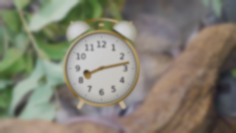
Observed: 8 h 13 min
